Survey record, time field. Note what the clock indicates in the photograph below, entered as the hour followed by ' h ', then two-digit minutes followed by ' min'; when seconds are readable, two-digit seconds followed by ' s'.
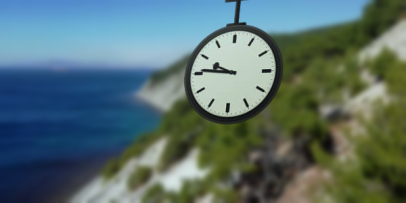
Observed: 9 h 46 min
